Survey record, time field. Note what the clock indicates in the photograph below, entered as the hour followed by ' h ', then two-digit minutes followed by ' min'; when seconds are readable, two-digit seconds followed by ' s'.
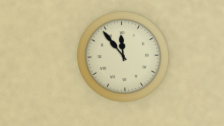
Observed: 11 h 54 min
